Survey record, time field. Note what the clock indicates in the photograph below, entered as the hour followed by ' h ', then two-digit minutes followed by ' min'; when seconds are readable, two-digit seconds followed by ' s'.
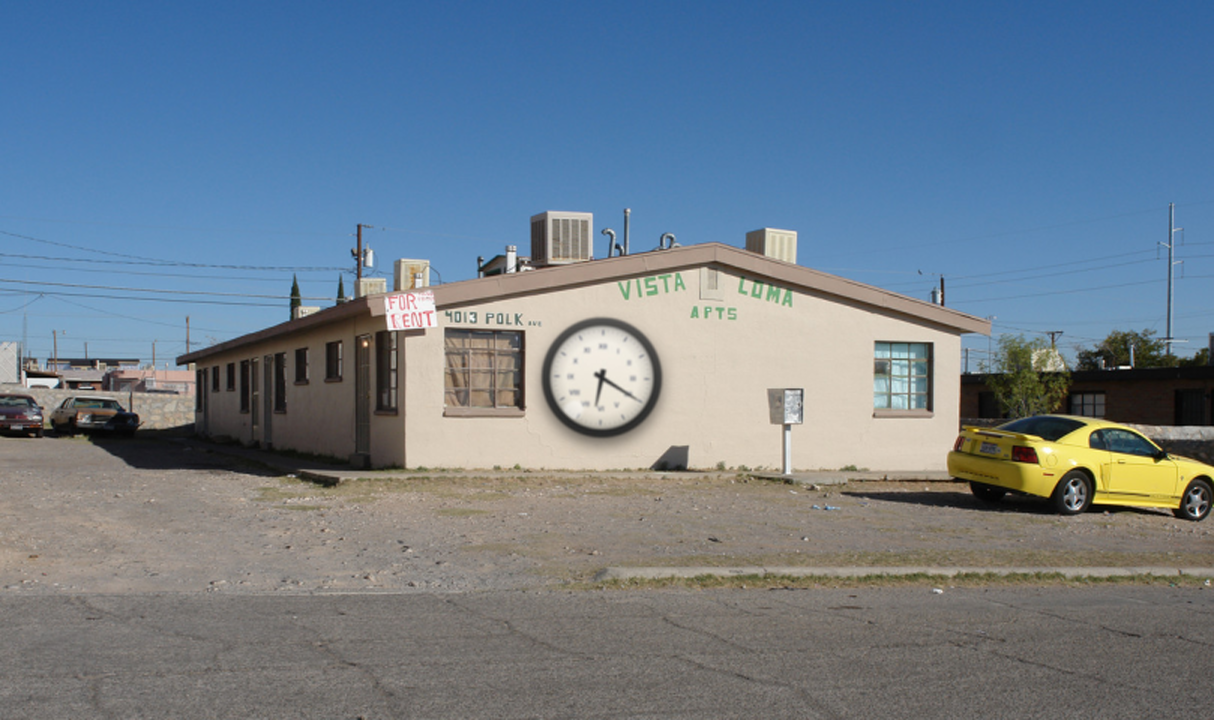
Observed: 6 h 20 min
